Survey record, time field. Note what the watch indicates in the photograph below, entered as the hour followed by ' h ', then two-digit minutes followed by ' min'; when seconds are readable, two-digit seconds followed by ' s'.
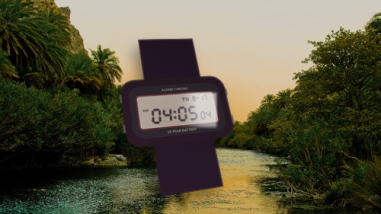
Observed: 4 h 05 min 04 s
